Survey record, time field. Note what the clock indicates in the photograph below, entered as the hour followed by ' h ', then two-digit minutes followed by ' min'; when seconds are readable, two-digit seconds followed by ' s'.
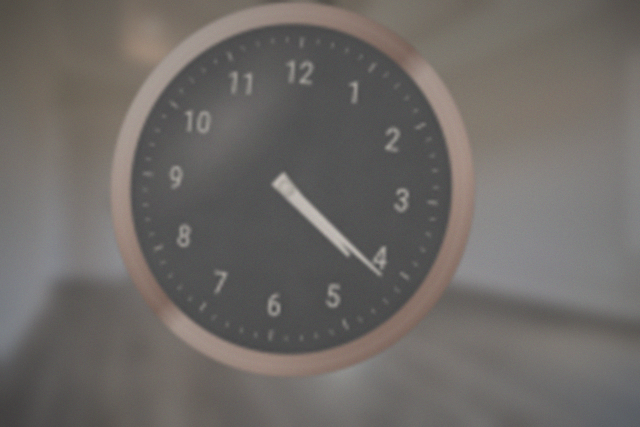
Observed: 4 h 21 min
